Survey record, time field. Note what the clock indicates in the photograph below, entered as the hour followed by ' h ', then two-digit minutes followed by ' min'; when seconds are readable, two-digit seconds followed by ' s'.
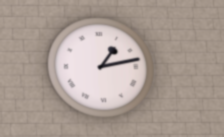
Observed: 1 h 13 min
